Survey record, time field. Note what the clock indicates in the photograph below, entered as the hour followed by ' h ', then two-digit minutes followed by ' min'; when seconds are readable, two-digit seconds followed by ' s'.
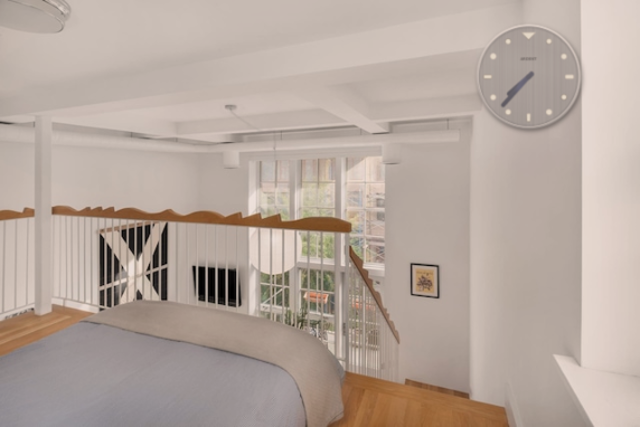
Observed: 7 h 37 min
